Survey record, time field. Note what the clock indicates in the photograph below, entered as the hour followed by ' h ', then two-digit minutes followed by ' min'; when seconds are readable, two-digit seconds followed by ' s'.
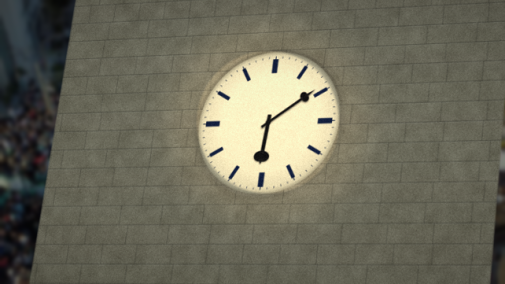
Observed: 6 h 09 min
